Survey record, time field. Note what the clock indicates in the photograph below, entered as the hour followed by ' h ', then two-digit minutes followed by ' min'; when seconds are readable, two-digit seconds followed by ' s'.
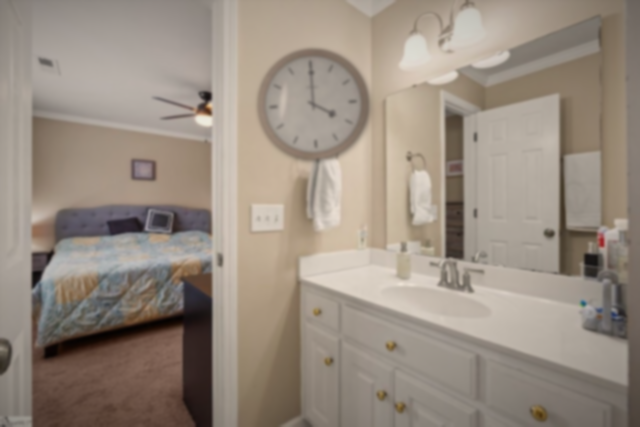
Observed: 4 h 00 min
